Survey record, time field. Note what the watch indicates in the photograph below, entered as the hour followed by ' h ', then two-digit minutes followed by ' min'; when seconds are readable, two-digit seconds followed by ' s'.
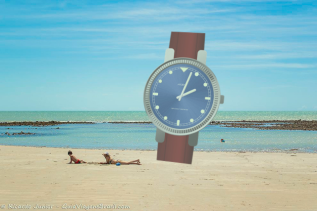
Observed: 2 h 03 min
